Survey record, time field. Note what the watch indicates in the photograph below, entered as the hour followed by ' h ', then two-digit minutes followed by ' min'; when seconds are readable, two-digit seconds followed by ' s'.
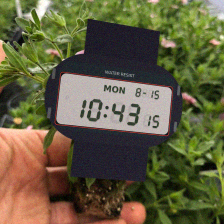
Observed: 10 h 43 min 15 s
